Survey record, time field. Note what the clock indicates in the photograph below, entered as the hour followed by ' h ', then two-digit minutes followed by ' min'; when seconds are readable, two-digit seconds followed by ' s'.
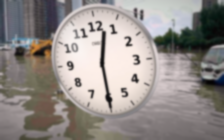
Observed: 12 h 30 min
